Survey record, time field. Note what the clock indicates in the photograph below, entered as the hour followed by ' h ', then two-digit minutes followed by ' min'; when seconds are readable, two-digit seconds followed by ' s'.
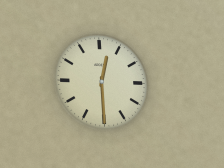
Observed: 12 h 30 min
